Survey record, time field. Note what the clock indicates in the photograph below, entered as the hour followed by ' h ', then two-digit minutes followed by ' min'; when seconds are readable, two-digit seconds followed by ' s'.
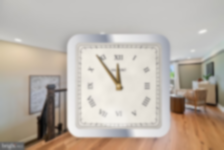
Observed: 11 h 54 min
